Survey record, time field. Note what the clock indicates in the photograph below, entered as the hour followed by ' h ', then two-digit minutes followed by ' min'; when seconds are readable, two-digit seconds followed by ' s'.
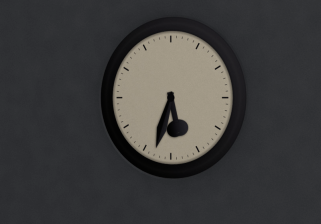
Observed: 5 h 33 min
